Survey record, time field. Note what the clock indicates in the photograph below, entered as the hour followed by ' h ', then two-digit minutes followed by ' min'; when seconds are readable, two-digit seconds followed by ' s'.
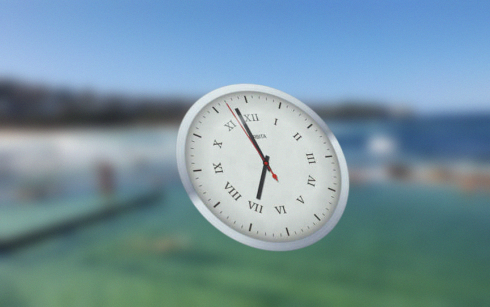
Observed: 6 h 57 min 57 s
